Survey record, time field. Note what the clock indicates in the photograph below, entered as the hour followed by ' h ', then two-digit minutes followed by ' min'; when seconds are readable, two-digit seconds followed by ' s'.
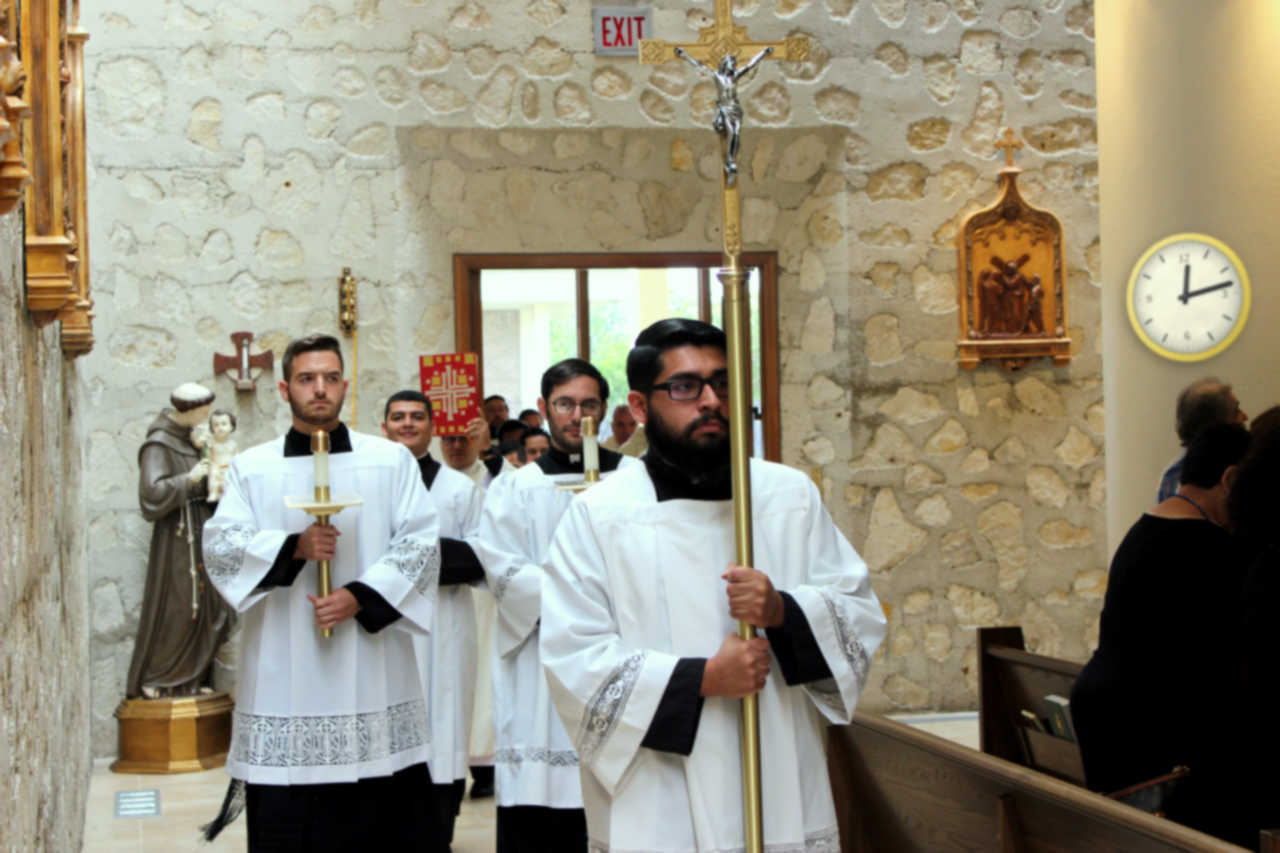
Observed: 12 h 13 min
